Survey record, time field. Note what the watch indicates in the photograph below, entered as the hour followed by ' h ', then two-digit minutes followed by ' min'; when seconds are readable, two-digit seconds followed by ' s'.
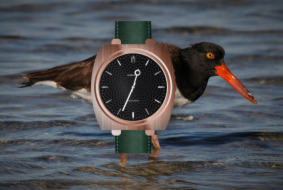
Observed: 12 h 34 min
